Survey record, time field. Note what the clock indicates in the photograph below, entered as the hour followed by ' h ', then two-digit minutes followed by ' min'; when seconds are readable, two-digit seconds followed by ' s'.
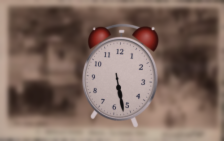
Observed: 5 h 27 min
